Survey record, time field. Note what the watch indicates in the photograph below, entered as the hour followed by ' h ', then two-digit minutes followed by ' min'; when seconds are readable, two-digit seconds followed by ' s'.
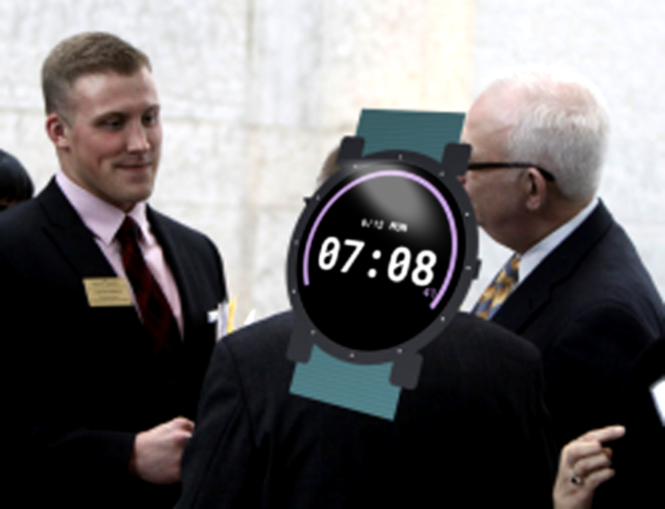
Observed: 7 h 08 min
